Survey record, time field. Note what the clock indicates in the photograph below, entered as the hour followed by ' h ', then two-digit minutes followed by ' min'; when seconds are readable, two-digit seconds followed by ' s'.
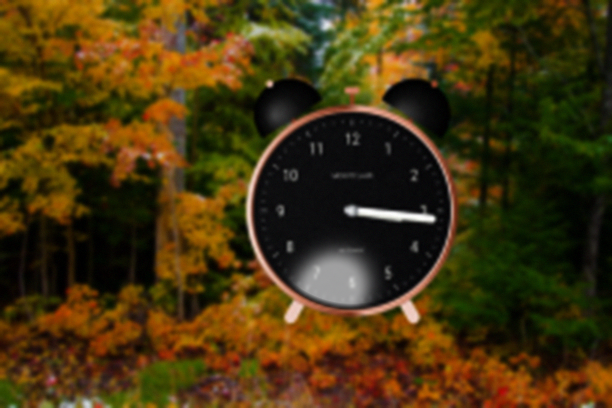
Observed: 3 h 16 min
